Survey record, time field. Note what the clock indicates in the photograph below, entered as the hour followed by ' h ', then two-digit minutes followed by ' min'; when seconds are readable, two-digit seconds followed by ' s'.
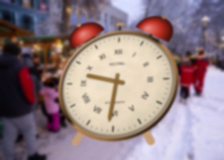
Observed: 9 h 31 min
